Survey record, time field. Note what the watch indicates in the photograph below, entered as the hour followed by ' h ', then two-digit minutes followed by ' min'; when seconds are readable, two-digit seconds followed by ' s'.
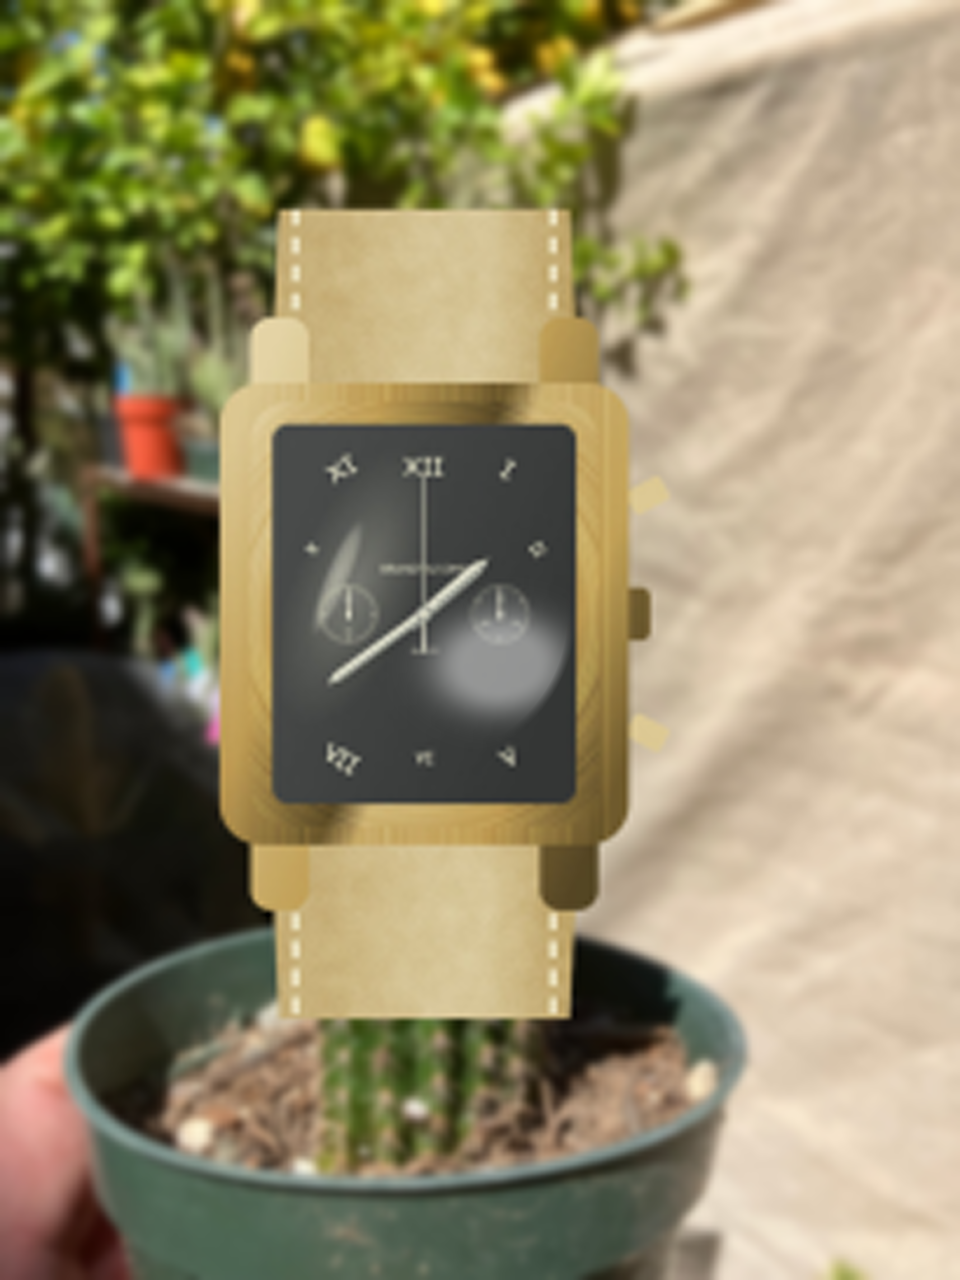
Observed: 1 h 39 min
